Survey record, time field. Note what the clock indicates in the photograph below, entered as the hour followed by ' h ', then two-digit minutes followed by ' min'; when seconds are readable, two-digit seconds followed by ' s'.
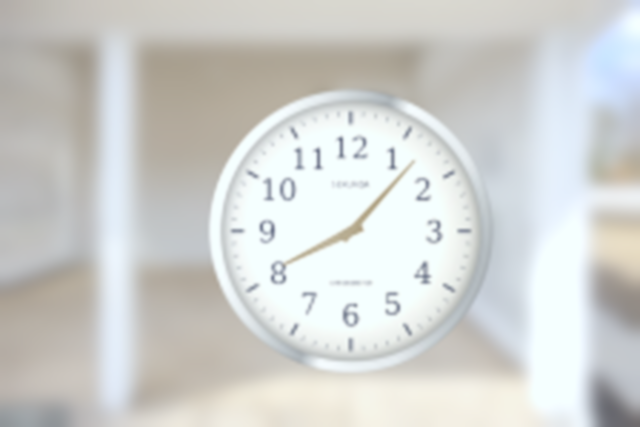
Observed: 8 h 07 min
